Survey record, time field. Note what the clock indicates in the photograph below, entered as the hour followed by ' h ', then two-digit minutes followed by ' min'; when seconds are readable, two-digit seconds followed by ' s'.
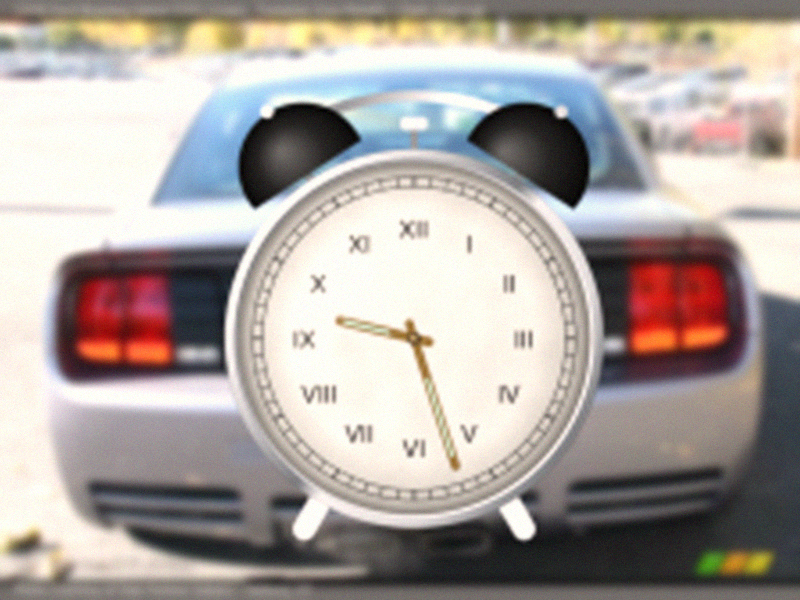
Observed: 9 h 27 min
